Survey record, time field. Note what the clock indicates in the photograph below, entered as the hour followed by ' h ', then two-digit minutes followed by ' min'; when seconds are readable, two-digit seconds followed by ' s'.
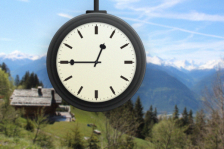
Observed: 12 h 45 min
